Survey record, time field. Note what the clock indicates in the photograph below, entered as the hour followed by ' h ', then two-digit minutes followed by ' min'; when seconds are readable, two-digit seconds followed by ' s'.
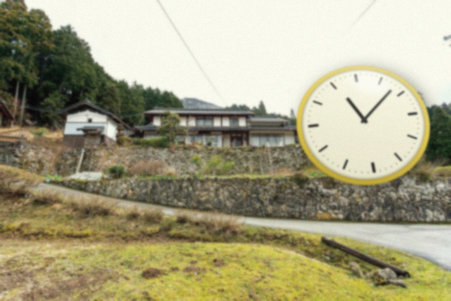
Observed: 11 h 08 min
